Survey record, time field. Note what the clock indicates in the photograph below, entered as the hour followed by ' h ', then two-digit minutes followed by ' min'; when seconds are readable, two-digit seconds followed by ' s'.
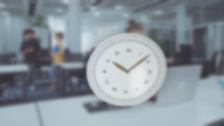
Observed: 10 h 08 min
